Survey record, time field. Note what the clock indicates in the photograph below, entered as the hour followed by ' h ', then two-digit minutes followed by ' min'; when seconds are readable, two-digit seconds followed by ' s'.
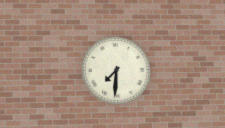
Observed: 7 h 31 min
